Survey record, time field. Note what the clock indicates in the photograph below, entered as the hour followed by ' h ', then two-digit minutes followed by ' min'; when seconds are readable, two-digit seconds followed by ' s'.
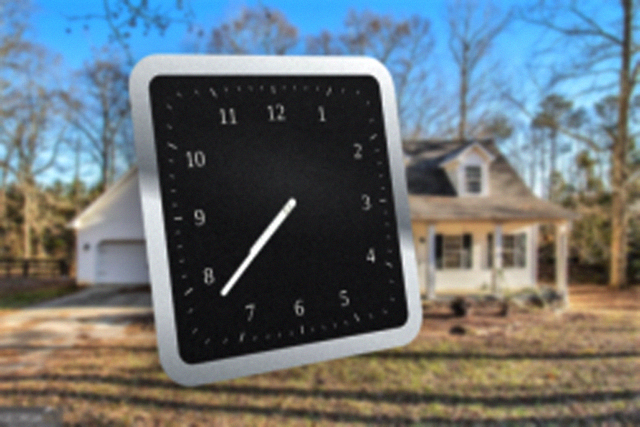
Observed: 7 h 38 min
